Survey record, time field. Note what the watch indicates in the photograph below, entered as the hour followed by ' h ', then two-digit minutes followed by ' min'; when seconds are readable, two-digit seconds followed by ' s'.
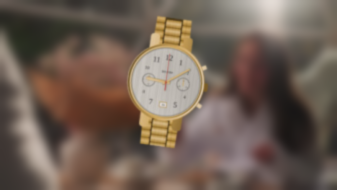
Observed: 9 h 09 min
